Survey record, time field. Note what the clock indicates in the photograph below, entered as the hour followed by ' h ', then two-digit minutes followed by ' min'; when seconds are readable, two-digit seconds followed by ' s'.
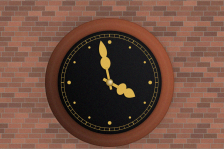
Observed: 3 h 58 min
